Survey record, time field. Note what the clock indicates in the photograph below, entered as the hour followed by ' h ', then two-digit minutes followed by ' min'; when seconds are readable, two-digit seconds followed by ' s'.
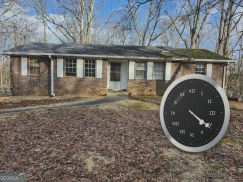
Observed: 4 h 21 min
